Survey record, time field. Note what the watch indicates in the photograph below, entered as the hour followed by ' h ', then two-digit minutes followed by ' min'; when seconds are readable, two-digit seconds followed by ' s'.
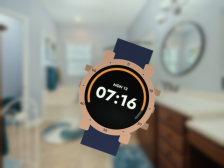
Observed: 7 h 16 min
